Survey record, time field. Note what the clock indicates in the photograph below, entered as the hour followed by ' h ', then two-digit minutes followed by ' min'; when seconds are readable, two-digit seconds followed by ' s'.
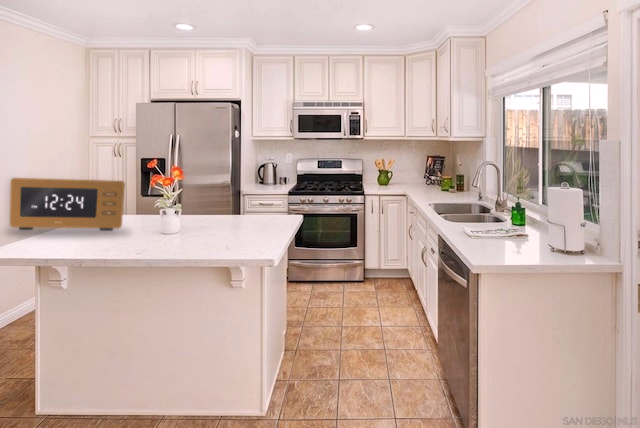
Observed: 12 h 24 min
